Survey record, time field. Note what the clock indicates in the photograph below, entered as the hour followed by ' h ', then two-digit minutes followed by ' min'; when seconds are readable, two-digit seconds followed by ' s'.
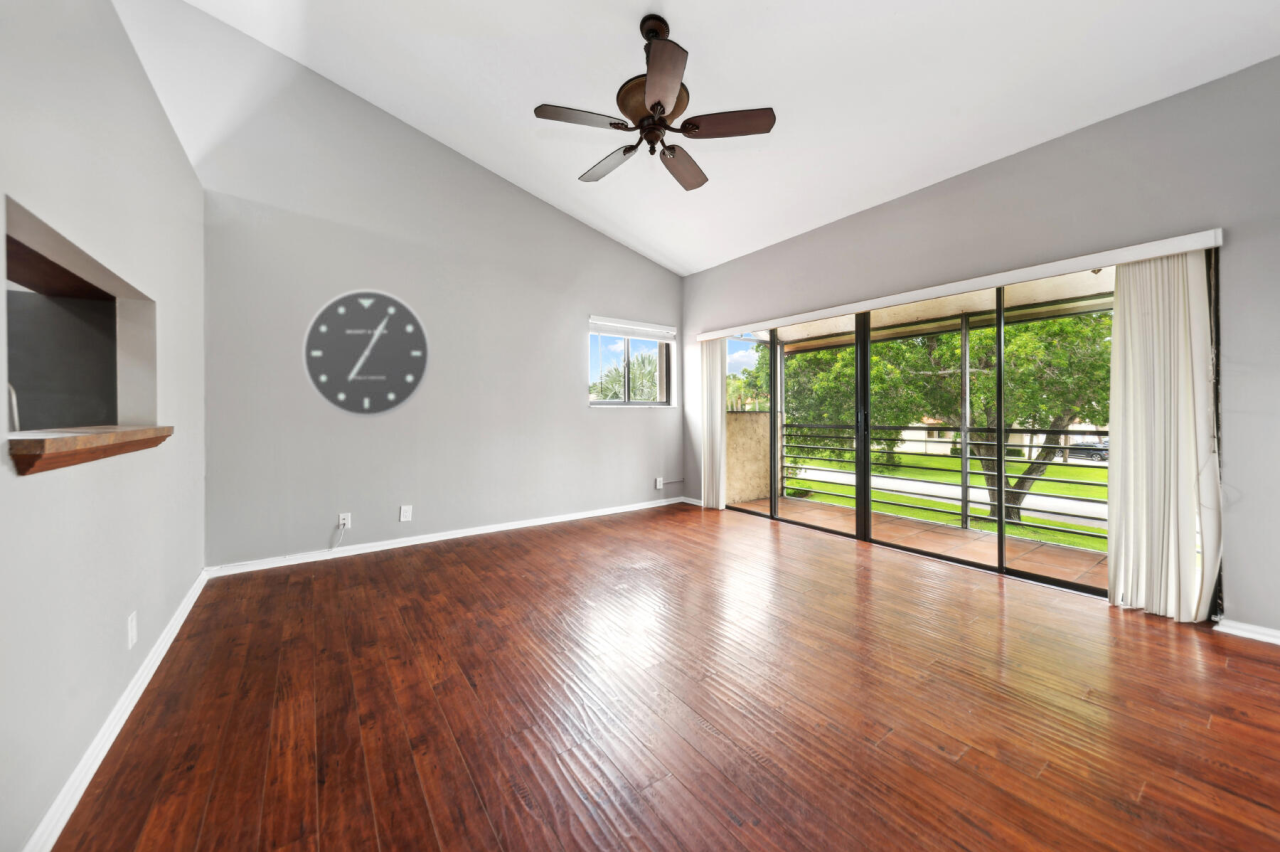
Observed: 7 h 05 min
